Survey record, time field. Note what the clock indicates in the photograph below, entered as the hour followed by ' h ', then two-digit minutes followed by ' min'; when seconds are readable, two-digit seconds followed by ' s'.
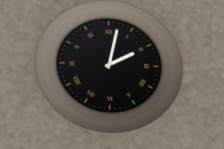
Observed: 2 h 02 min
